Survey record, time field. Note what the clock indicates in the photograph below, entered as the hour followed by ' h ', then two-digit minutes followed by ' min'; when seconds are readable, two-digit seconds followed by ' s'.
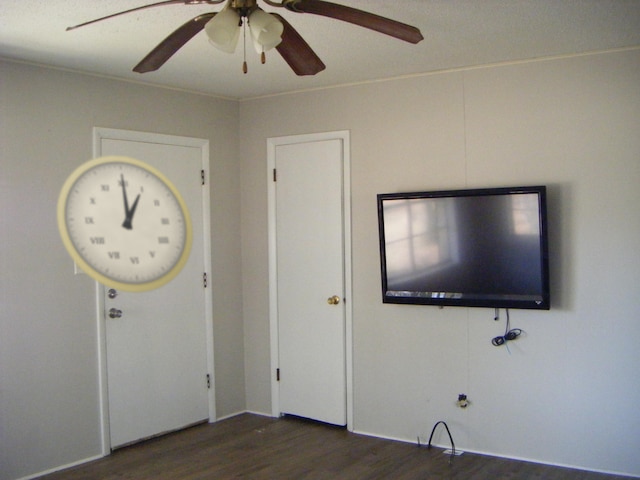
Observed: 1 h 00 min
